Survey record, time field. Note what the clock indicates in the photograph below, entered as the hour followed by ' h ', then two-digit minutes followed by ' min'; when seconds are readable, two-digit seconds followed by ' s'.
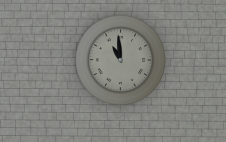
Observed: 10 h 59 min
